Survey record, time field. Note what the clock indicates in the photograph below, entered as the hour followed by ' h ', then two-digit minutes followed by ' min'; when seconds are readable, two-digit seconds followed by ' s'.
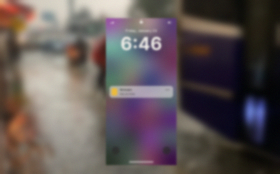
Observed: 6 h 46 min
